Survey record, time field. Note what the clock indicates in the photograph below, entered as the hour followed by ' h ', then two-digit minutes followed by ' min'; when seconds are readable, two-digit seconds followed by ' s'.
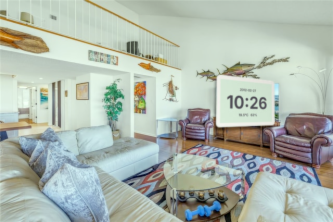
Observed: 10 h 26 min
